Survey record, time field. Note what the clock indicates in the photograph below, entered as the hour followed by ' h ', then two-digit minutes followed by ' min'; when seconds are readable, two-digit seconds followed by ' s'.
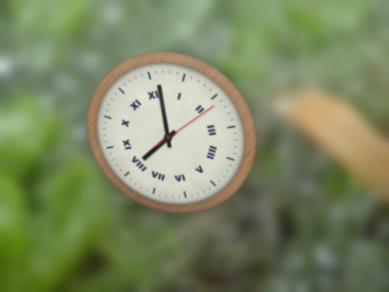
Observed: 8 h 01 min 11 s
